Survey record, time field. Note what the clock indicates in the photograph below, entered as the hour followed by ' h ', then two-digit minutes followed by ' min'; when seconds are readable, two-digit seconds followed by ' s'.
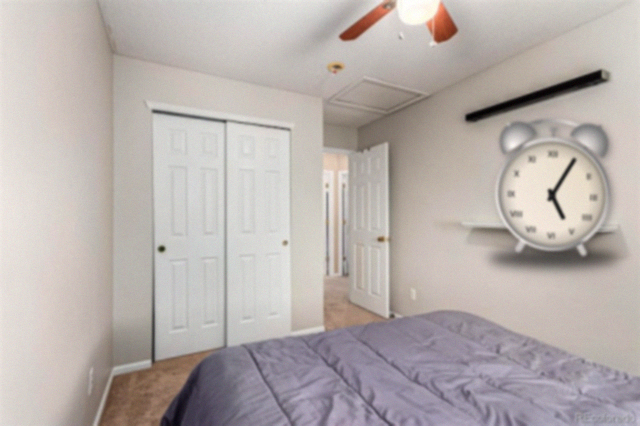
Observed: 5 h 05 min
